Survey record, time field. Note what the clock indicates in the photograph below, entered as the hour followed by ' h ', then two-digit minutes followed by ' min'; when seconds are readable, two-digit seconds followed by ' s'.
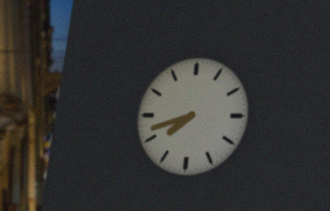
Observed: 7 h 42 min
